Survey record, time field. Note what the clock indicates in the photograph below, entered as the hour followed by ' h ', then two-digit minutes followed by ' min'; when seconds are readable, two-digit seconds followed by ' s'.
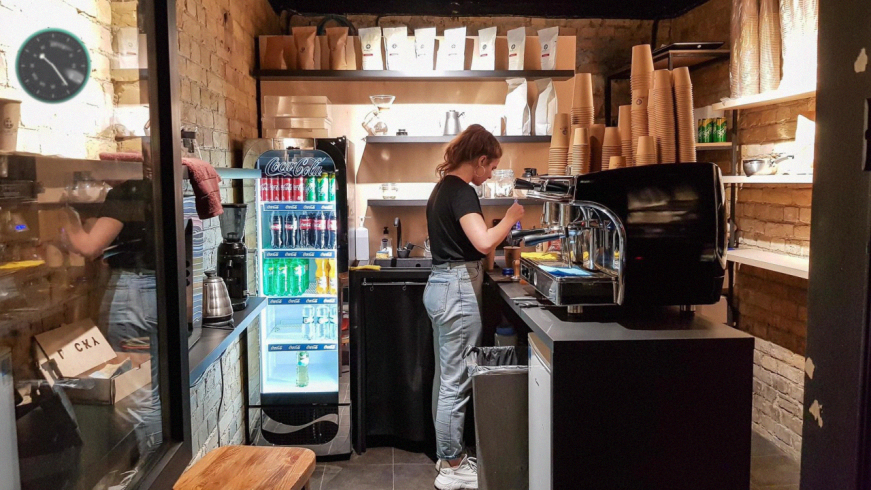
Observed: 10 h 24 min
